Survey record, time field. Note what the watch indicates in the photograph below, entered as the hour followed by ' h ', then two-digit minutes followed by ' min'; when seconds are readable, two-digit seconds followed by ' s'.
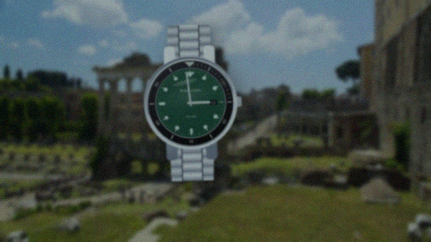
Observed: 2 h 59 min
